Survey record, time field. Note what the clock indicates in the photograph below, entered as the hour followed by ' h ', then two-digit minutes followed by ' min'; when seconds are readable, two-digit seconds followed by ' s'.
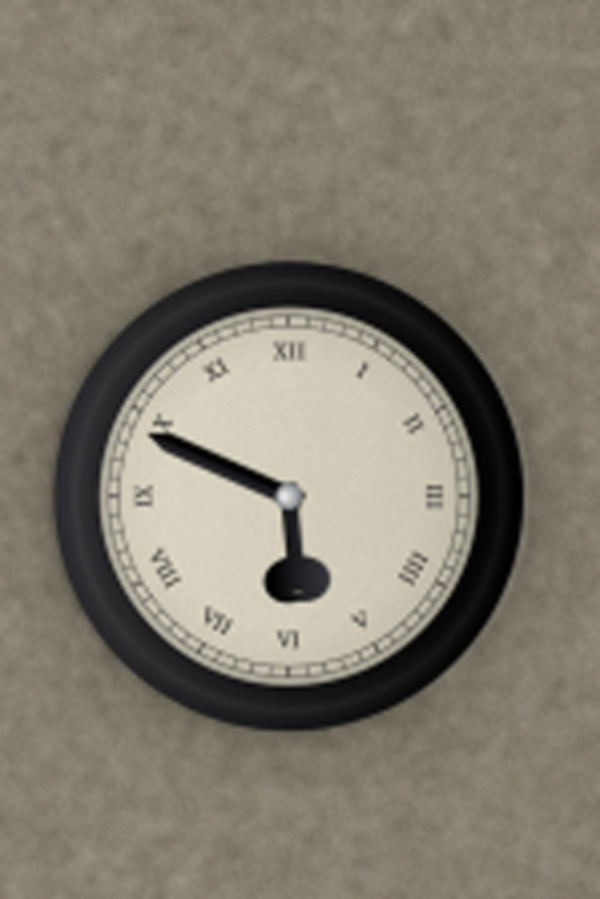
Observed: 5 h 49 min
